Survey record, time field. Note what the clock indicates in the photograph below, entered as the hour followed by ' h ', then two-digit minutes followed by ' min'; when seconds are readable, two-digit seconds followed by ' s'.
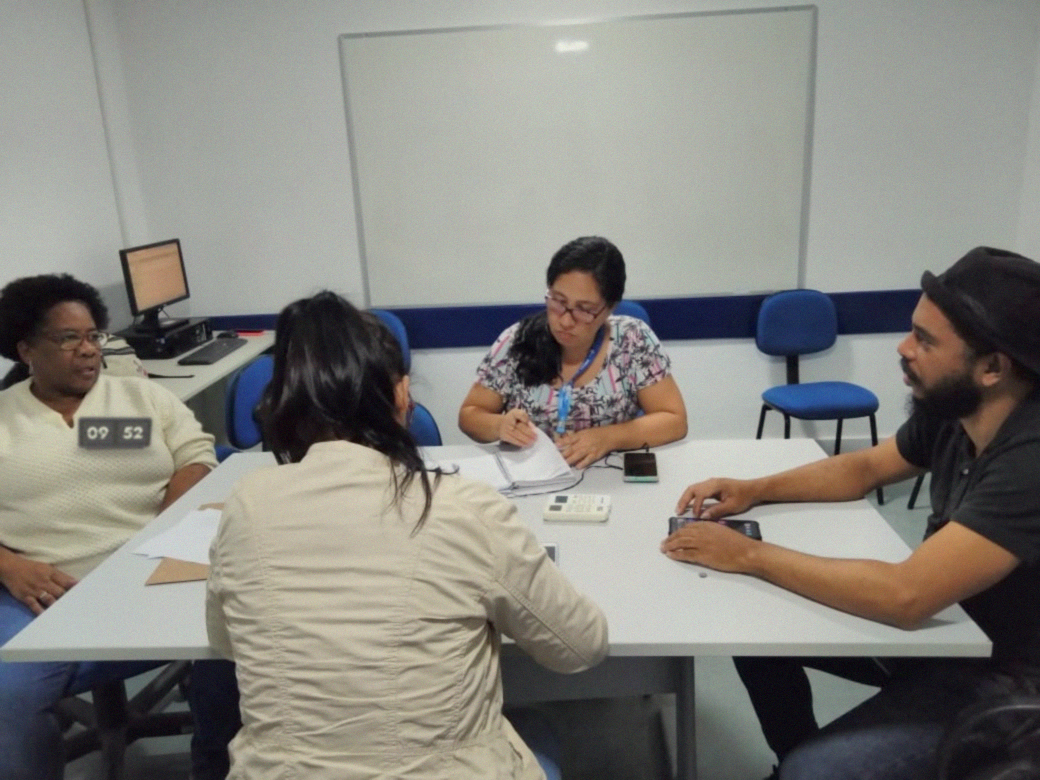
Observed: 9 h 52 min
